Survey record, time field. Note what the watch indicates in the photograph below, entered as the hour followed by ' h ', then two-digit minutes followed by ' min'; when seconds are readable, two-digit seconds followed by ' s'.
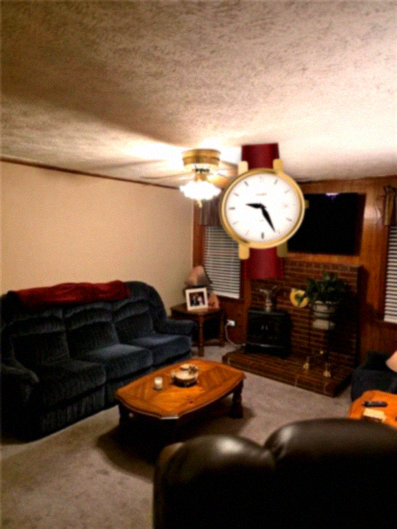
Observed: 9 h 26 min
